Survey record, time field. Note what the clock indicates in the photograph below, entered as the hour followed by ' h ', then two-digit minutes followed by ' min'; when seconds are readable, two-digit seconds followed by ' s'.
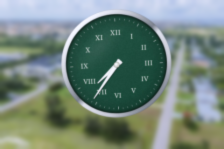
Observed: 7 h 36 min
